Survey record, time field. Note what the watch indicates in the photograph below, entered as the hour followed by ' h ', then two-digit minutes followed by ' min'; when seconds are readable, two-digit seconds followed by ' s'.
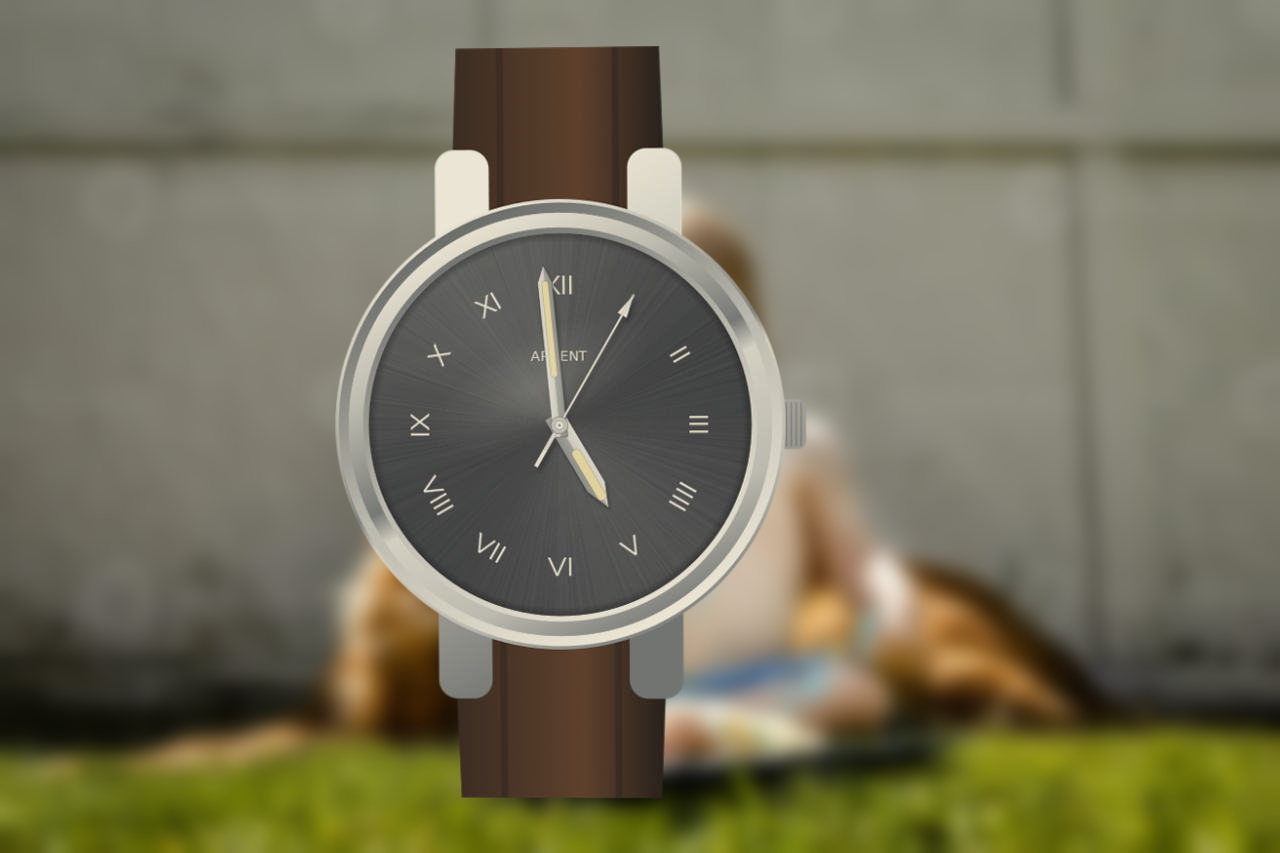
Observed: 4 h 59 min 05 s
